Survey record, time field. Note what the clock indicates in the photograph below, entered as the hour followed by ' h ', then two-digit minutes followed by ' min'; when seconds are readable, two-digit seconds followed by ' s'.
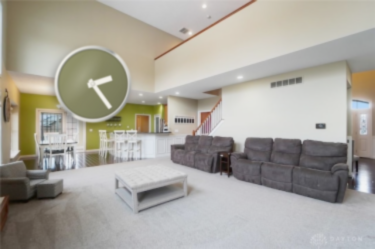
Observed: 2 h 24 min
